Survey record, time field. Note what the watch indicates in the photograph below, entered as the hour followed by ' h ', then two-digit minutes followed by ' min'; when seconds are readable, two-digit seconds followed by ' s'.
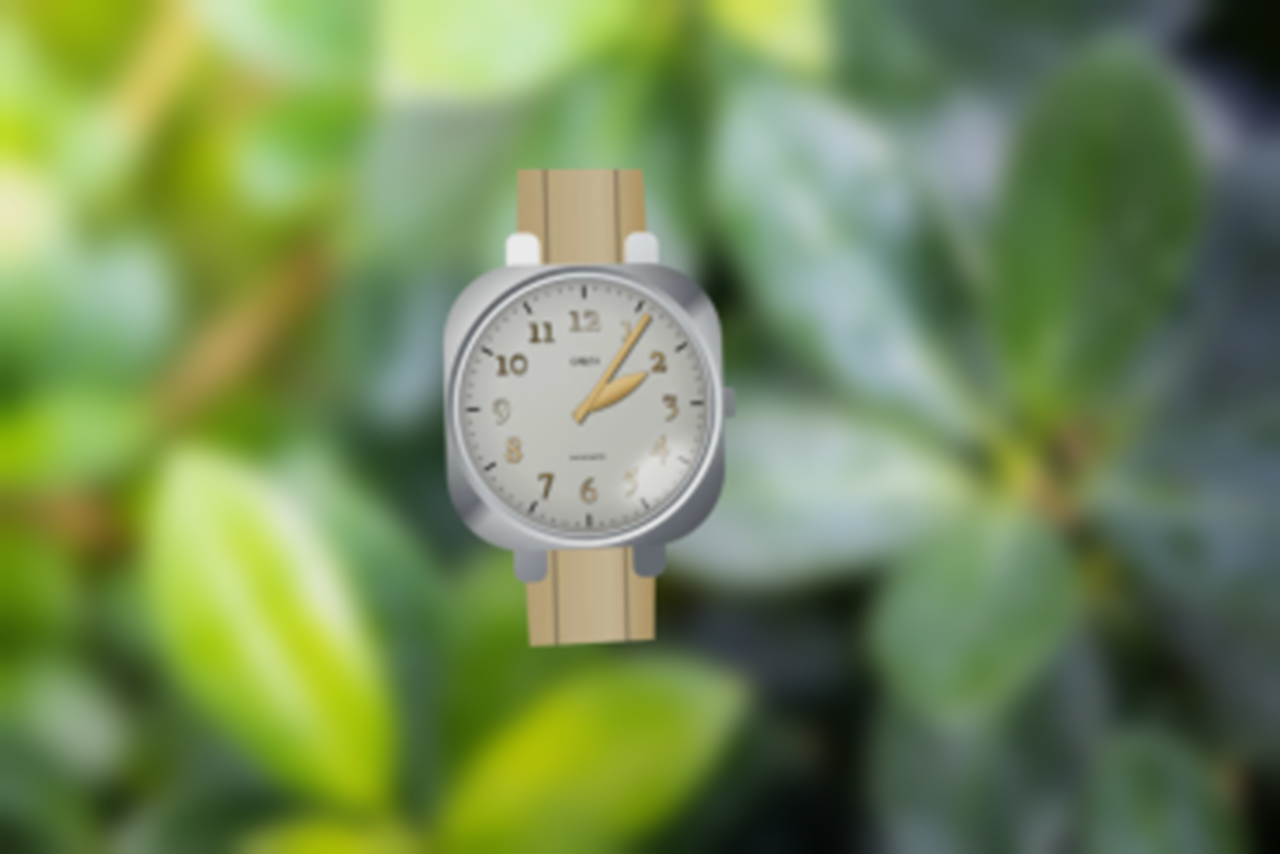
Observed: 2 h 06 min
